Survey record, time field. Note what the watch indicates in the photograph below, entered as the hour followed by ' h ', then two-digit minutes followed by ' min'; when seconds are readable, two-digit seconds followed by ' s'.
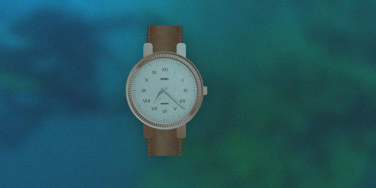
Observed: 7 h 22 min
